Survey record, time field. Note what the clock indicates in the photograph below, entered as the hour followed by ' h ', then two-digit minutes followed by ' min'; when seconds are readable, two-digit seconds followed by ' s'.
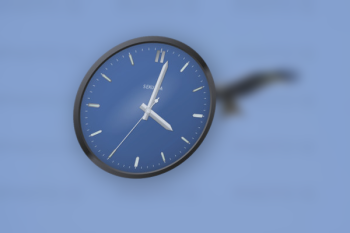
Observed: 4 h 01 min 35 s
